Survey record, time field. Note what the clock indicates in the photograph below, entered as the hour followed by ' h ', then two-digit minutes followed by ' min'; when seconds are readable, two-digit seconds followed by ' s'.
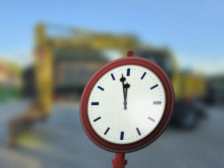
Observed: 11 h 58 min
